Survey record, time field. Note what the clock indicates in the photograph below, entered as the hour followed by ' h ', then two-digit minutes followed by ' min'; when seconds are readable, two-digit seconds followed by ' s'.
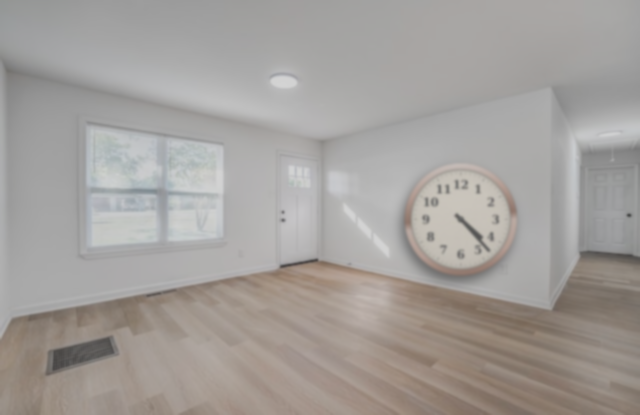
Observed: 4 h 23 min
